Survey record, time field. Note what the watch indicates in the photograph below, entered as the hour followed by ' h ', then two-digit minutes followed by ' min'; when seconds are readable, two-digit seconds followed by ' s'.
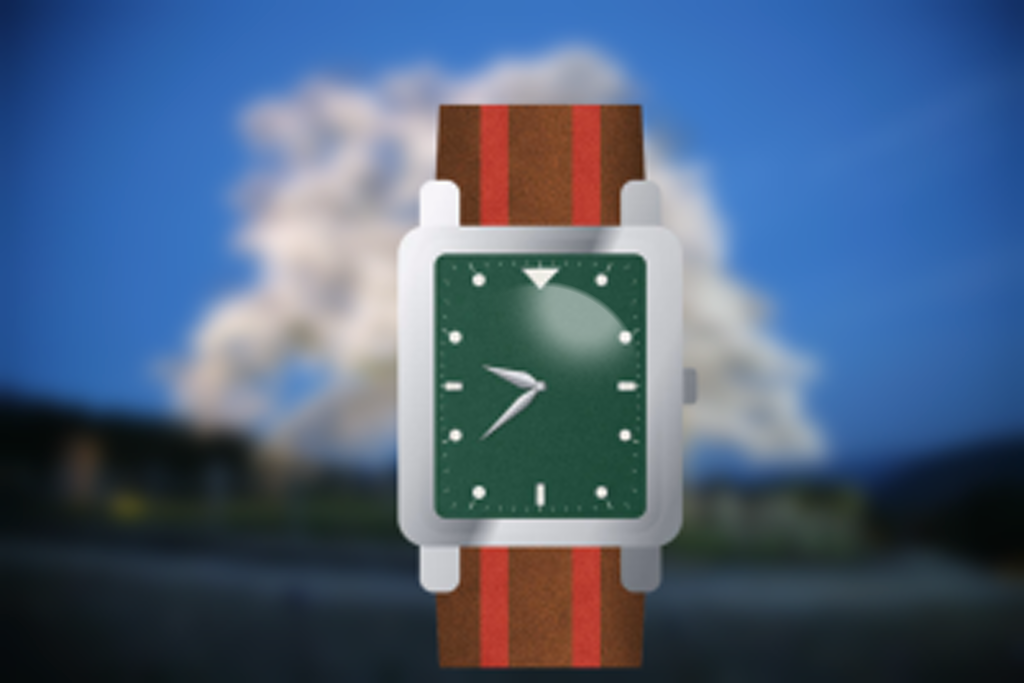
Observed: 9 h 38 min
